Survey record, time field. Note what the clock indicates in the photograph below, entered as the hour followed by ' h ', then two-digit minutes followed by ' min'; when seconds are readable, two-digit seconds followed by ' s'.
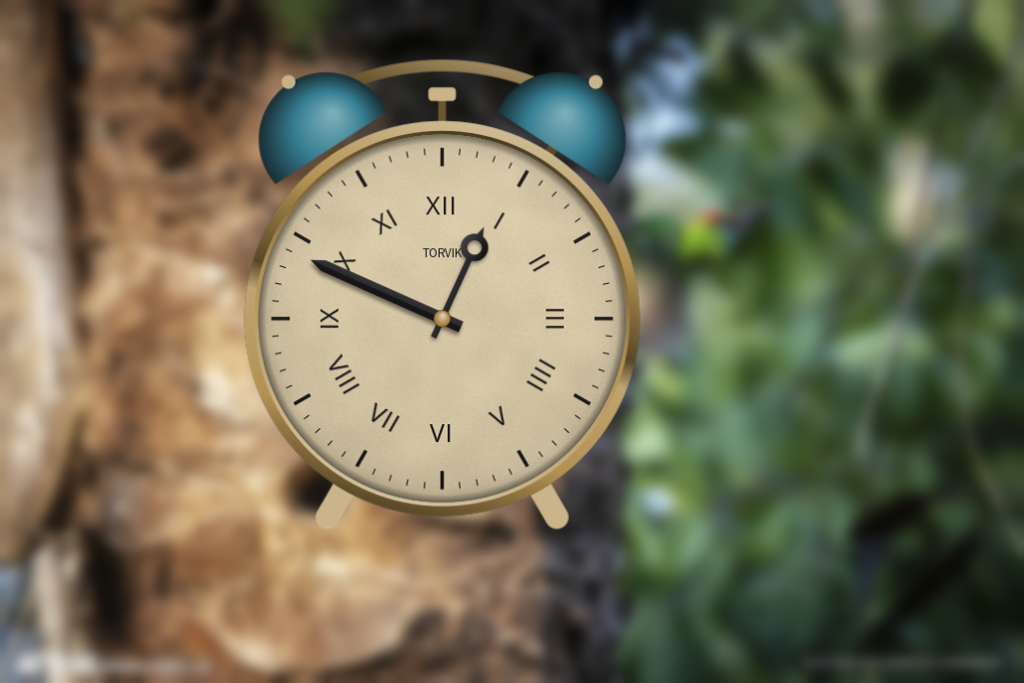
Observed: 12 h 49 min
